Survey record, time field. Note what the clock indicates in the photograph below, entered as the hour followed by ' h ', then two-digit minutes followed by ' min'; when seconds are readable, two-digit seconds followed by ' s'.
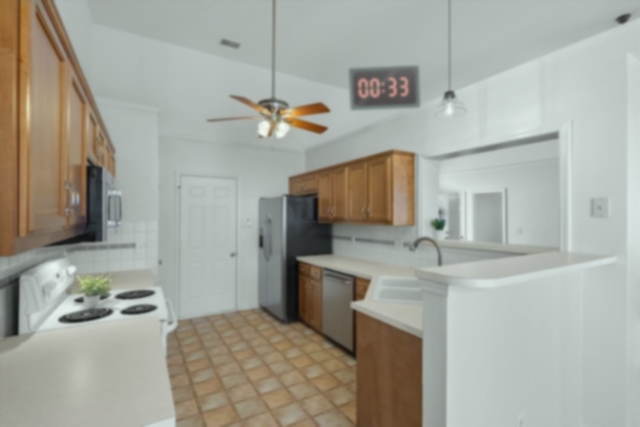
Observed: 0 h 33 min
